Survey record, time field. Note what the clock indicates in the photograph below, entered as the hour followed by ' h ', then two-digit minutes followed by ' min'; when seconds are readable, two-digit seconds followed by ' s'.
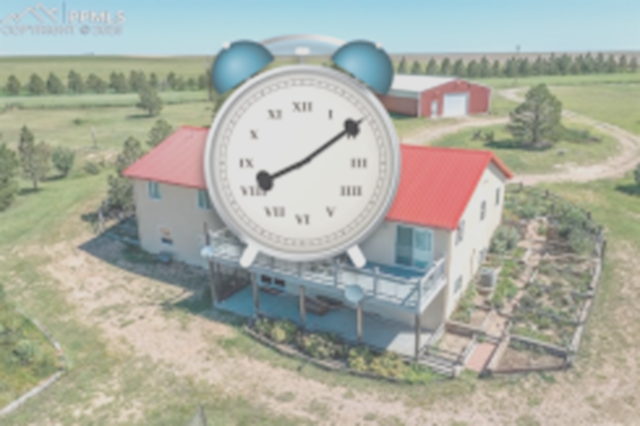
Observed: 8 h 09 min
